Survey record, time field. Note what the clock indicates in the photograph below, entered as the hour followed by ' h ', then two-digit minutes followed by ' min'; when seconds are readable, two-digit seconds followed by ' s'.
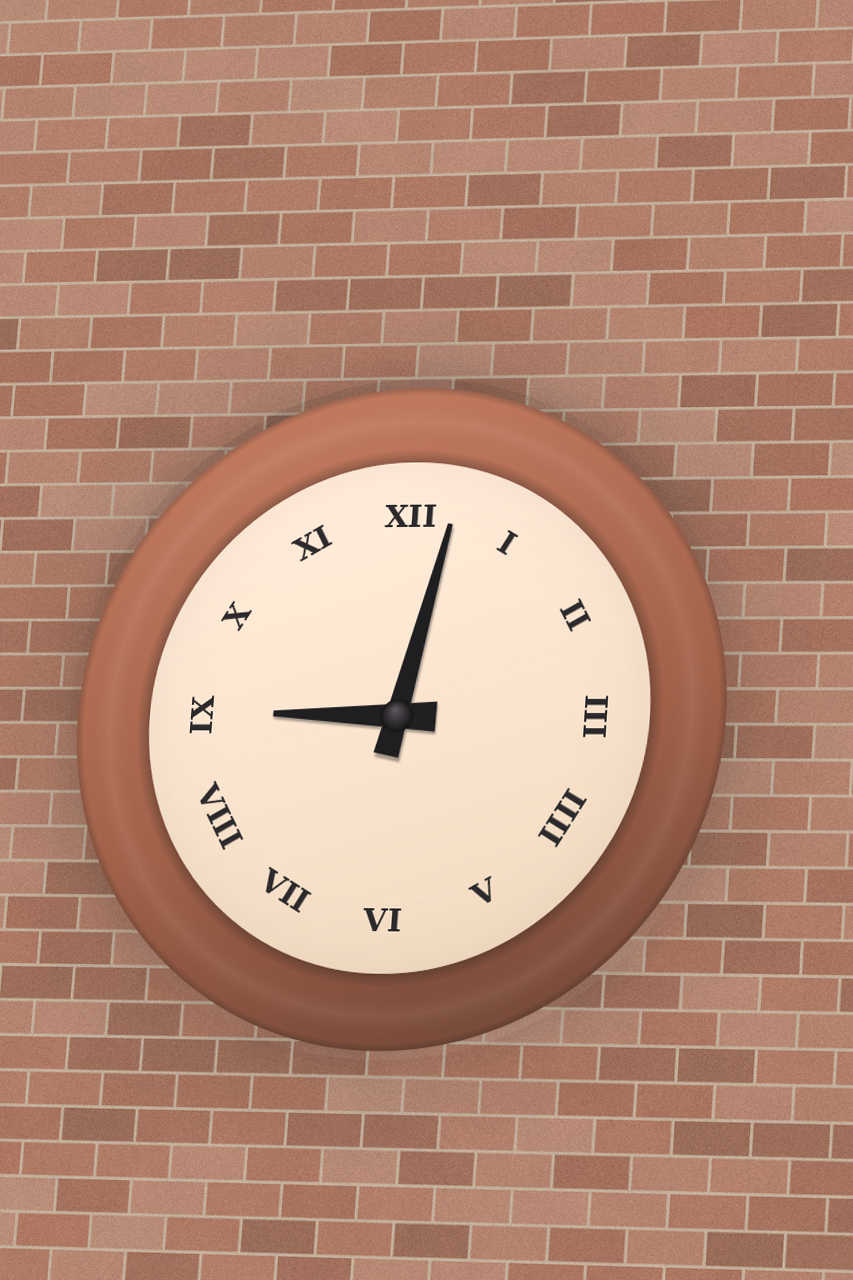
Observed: 9 h 02 min
